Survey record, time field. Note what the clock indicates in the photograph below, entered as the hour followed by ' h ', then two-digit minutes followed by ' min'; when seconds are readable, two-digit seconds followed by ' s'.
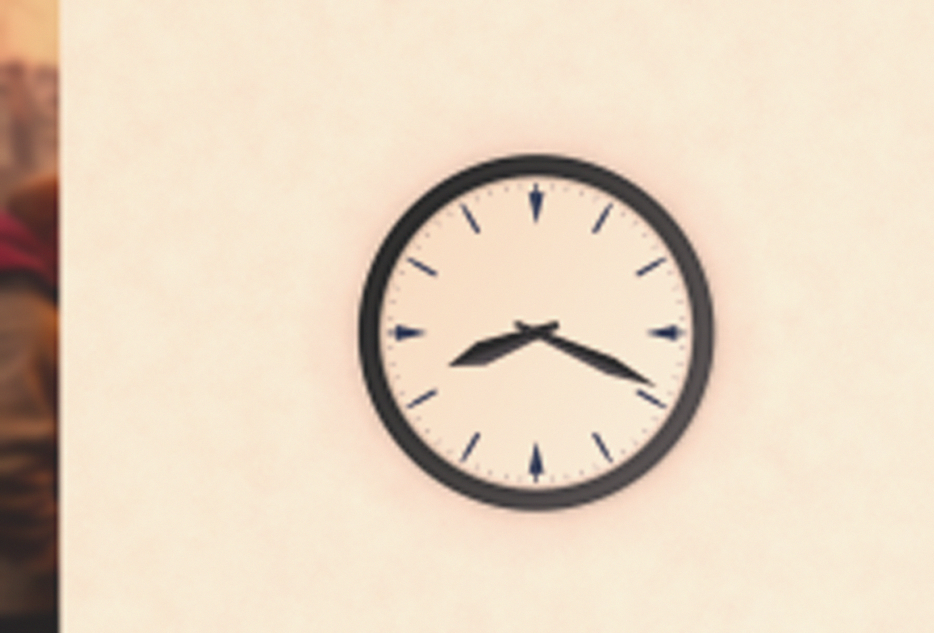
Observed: 8 h 19 min
